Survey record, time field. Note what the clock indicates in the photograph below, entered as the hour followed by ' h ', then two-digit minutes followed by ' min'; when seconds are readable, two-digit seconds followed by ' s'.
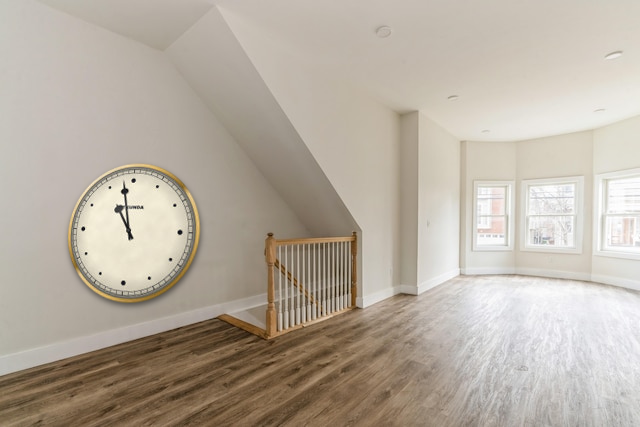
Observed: 10 h 58 min
